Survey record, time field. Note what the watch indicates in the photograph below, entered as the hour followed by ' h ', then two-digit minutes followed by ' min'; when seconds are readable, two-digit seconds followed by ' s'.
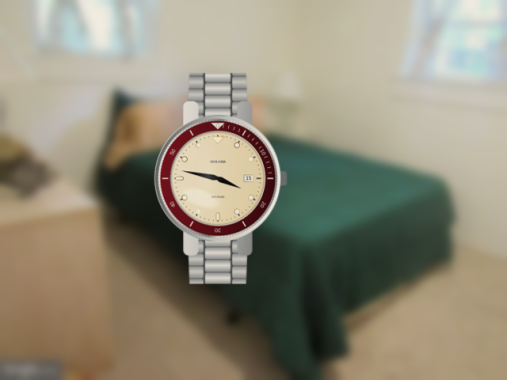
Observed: 3 h 47 min
